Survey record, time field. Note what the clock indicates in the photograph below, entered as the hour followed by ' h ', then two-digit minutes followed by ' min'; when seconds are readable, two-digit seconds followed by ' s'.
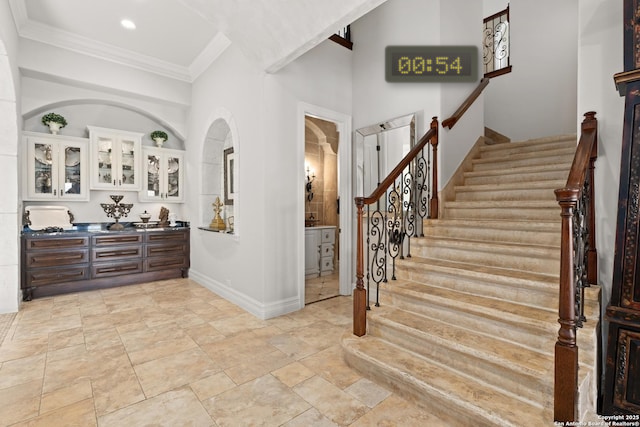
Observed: 0 h 54 min
